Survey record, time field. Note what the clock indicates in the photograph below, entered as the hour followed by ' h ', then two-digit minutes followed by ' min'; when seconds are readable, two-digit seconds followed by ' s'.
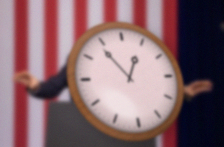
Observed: 12 h 54 min
